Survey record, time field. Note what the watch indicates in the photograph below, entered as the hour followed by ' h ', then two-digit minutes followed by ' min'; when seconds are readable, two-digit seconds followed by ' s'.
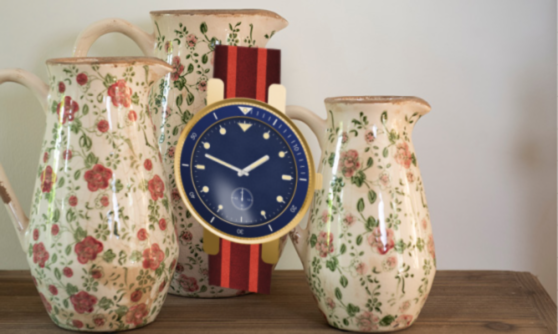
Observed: 1 h 48 min
